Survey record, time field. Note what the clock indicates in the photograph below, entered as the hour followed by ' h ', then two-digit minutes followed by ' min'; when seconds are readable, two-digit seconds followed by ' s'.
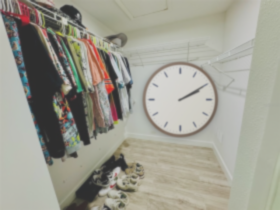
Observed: 2 h 10 min
